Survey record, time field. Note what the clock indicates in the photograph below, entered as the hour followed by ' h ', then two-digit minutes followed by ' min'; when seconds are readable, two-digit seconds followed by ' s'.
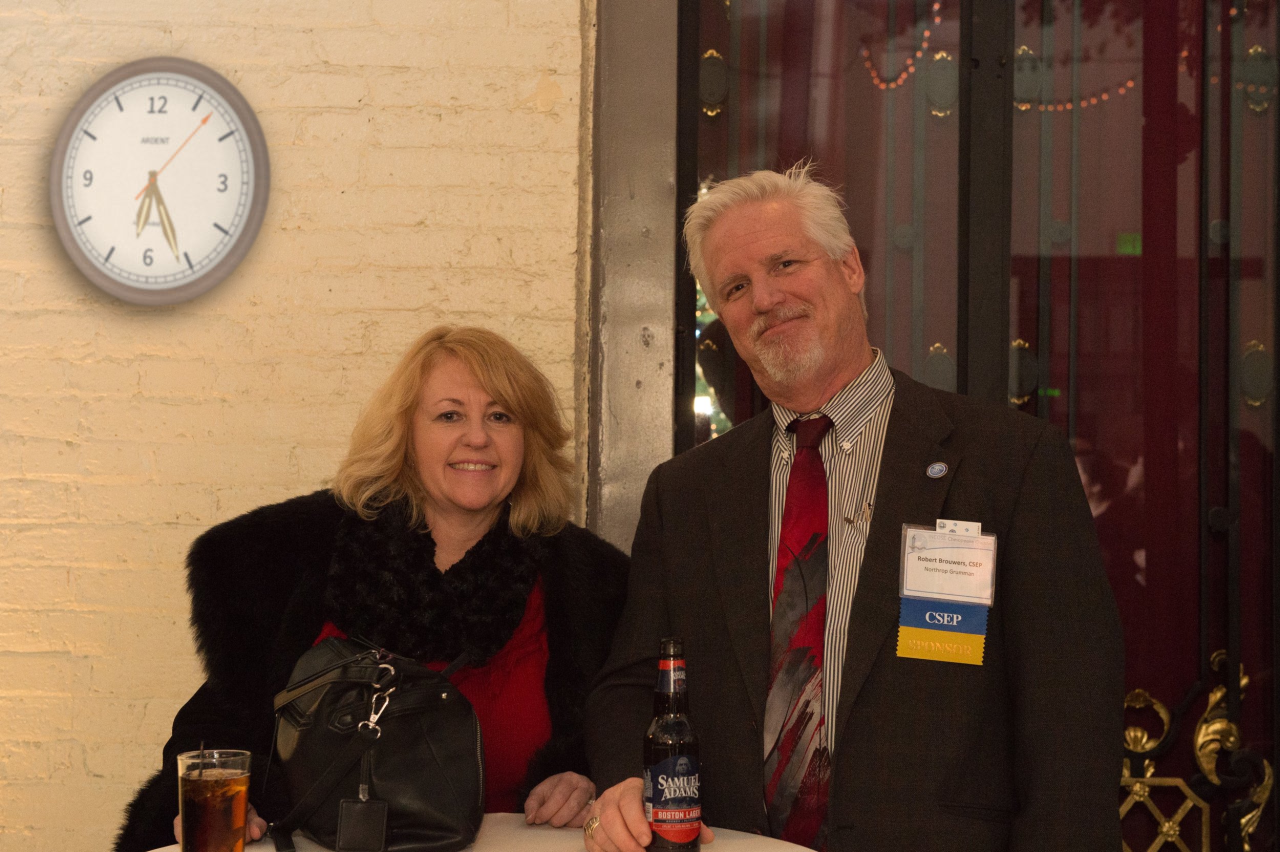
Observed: 6 h 26 min 07 s
